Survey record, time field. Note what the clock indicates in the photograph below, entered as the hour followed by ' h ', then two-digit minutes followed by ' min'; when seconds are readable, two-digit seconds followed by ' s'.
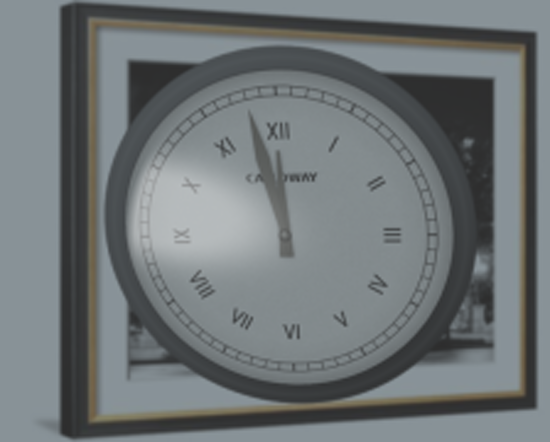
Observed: 11 h 58 min
